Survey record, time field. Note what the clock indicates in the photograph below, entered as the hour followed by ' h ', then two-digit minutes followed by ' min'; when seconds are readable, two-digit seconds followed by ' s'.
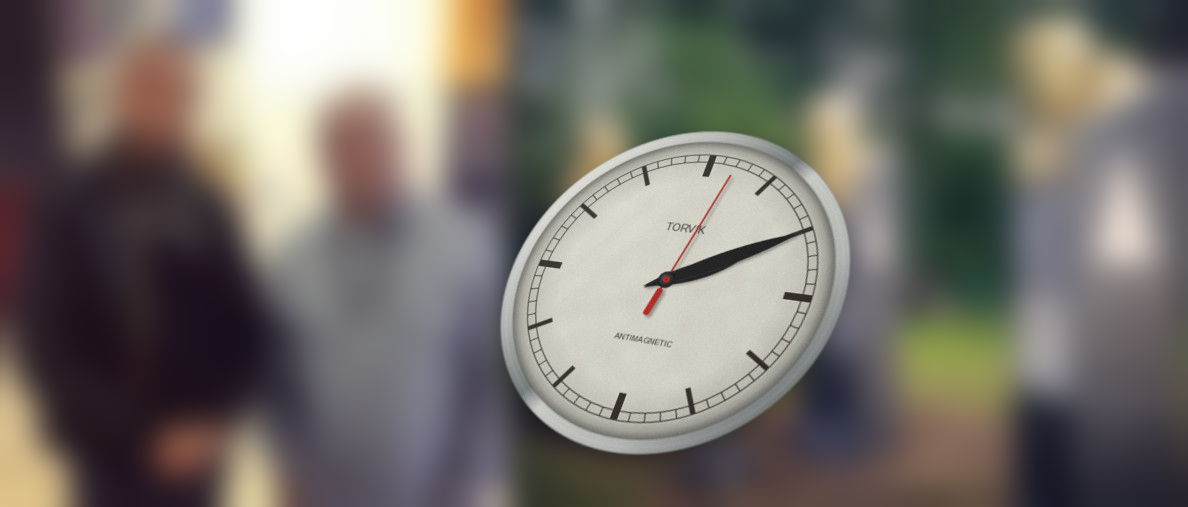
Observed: 2 h 10 min 02 s
